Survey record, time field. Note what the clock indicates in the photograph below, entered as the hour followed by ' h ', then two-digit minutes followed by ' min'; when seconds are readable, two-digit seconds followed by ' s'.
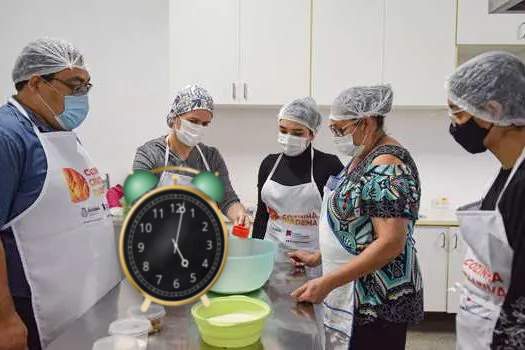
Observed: 5 h 02 min
